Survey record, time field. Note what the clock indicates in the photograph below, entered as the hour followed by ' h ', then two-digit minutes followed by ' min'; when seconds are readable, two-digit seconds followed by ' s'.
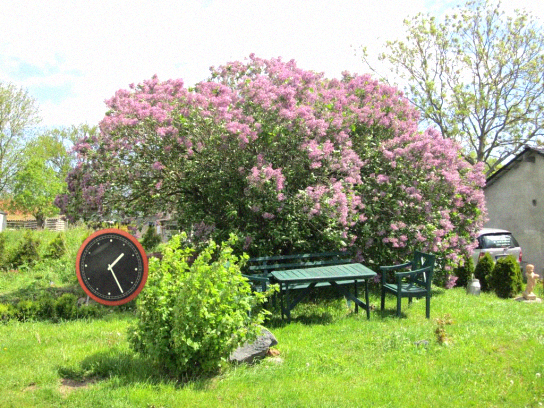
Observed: 1 h 25 min
